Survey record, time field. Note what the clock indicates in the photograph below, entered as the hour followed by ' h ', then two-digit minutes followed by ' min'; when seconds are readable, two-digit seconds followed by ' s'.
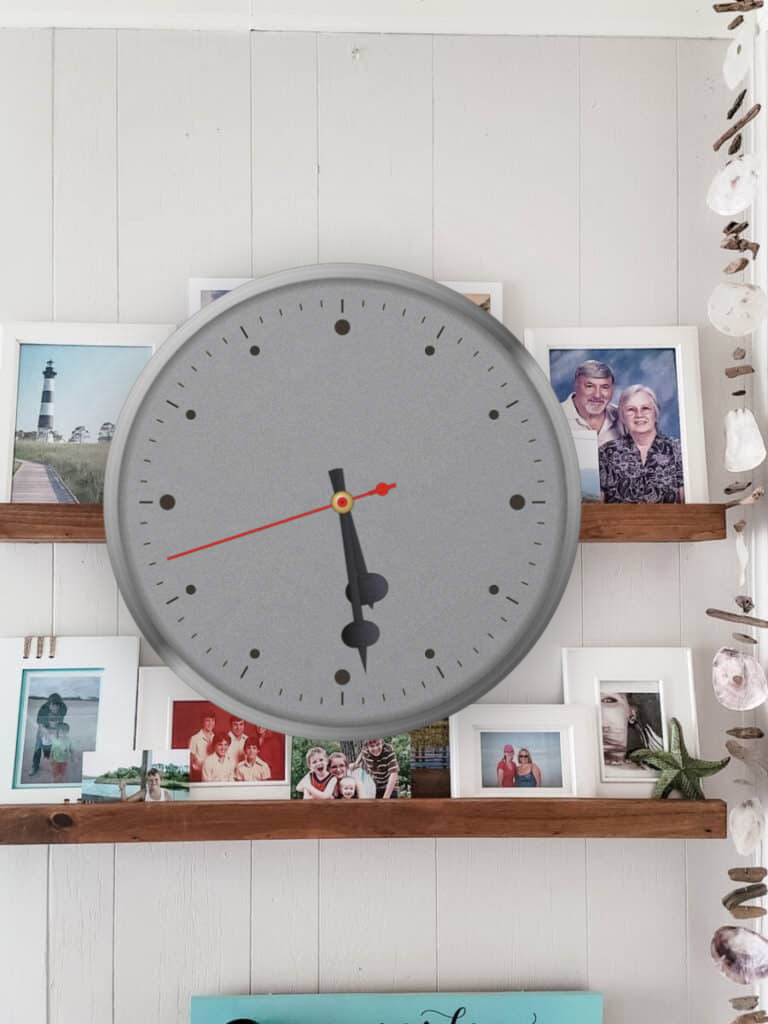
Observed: 5 h 28 min 42 s
